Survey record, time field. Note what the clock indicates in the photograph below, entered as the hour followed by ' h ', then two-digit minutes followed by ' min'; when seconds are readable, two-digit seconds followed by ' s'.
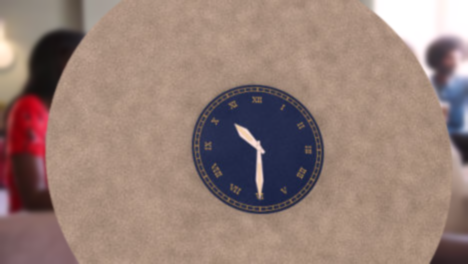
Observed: 10 h 30 min
